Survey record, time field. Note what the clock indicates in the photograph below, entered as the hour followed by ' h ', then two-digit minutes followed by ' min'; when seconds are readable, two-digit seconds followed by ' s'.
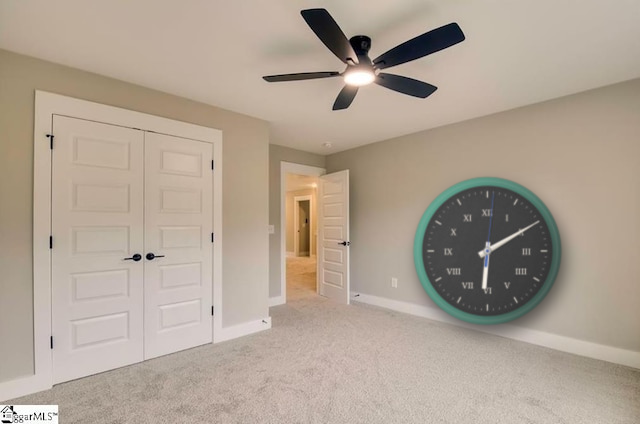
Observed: 6 h 10 min 01 s
